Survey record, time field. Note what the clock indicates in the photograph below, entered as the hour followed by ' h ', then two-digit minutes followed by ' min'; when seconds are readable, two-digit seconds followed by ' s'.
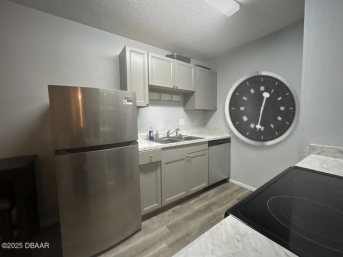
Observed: 12 h 32 min
